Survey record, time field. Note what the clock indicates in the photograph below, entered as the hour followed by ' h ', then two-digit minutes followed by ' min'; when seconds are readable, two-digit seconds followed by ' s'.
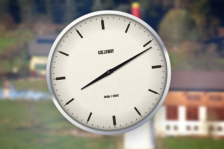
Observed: 8 h 11 min
